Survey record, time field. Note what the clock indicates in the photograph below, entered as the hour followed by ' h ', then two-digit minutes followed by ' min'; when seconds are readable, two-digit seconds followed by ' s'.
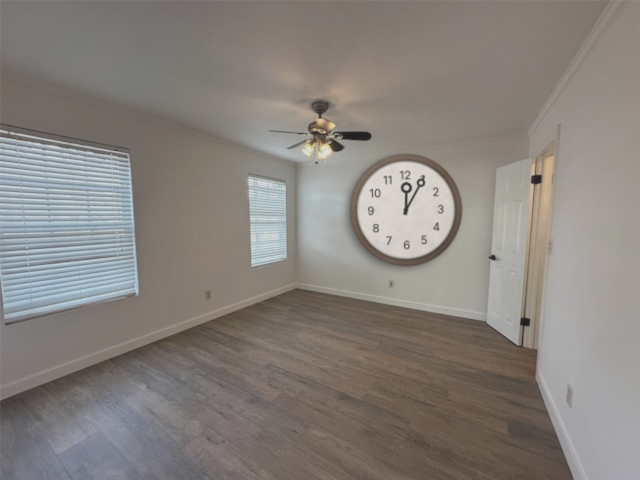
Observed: 12 h 05 min
